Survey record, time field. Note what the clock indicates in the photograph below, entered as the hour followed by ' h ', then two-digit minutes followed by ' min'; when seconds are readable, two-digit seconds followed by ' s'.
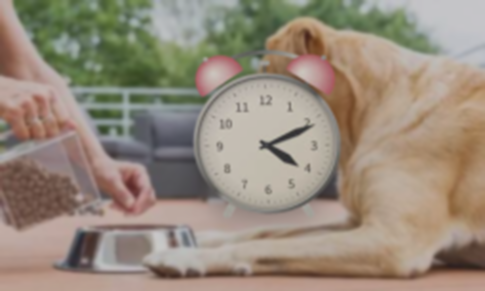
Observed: 4 h 11 min
